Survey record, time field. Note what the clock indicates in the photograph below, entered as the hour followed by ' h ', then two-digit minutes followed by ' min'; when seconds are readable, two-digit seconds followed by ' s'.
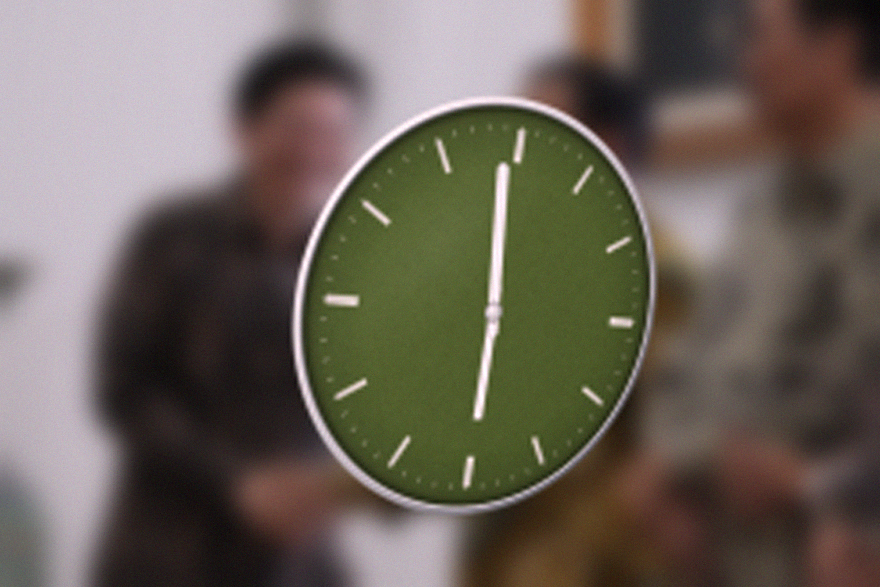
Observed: 5 h 59 min
